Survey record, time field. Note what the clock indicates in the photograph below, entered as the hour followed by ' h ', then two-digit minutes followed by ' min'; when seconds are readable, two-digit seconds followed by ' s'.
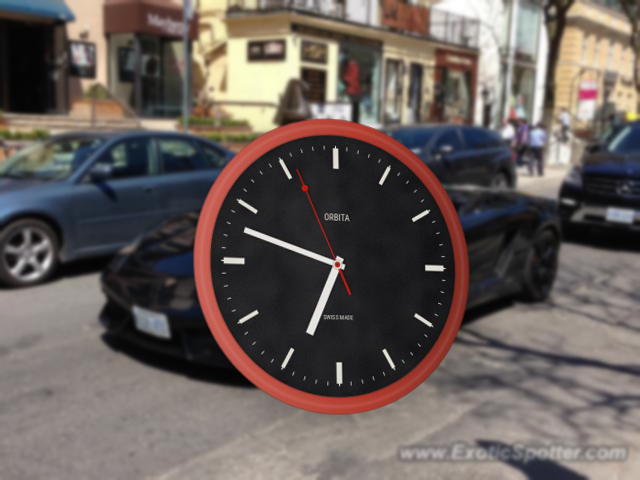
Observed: 6 h 47 min 56 s
